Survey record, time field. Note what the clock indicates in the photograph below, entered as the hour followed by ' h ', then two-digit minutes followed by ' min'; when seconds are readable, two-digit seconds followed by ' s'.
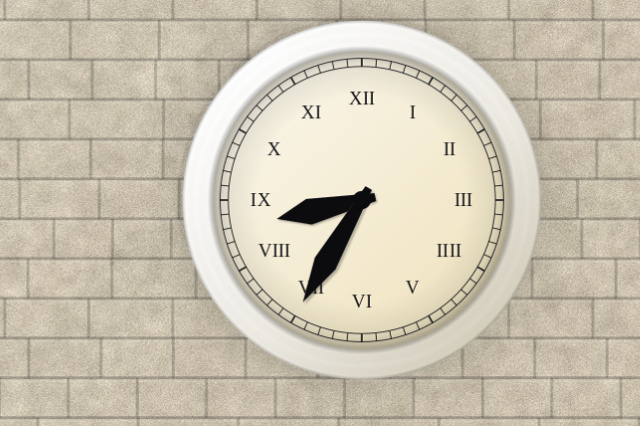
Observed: 8 h 35 min
